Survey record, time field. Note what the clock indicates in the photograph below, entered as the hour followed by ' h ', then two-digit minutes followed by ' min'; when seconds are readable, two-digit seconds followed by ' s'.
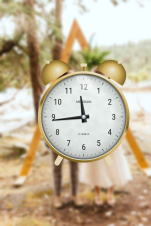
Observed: 11 h 44 min
